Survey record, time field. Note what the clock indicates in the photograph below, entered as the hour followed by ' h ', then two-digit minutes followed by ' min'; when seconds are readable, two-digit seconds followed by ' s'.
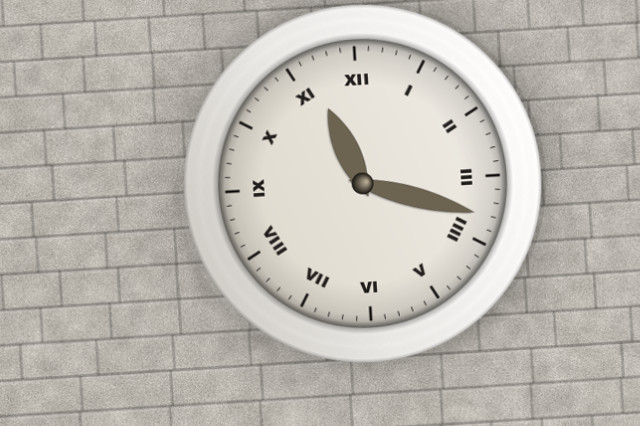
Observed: 11 h 18 min
